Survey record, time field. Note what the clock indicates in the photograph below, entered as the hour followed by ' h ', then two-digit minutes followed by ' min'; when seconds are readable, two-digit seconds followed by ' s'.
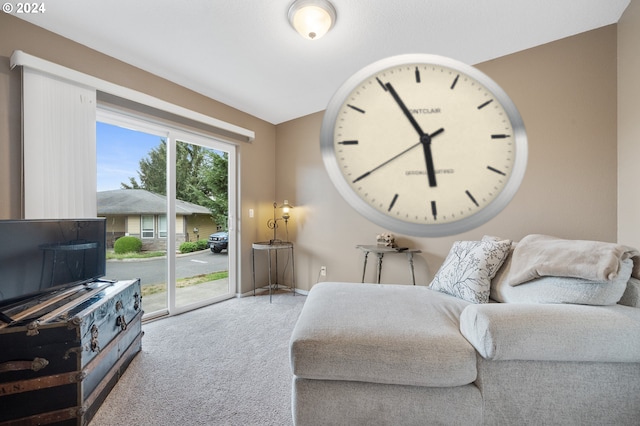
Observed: 5 h 55 min 40 s
